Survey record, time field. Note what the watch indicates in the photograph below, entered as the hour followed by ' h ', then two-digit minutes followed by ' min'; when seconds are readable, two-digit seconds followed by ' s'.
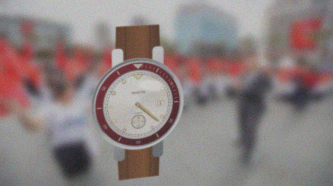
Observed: 4 h 22 min
